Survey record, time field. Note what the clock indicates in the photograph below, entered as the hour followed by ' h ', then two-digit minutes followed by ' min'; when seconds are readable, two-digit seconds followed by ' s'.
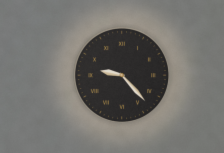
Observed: 9 h 23 min
